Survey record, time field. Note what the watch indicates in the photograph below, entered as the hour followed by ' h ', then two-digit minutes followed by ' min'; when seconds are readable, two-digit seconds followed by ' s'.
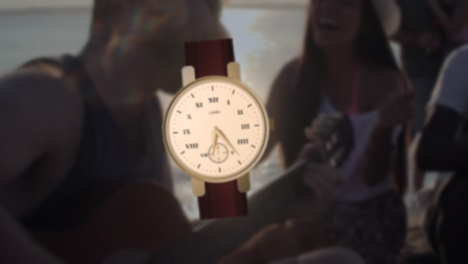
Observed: 6 h 24 min
